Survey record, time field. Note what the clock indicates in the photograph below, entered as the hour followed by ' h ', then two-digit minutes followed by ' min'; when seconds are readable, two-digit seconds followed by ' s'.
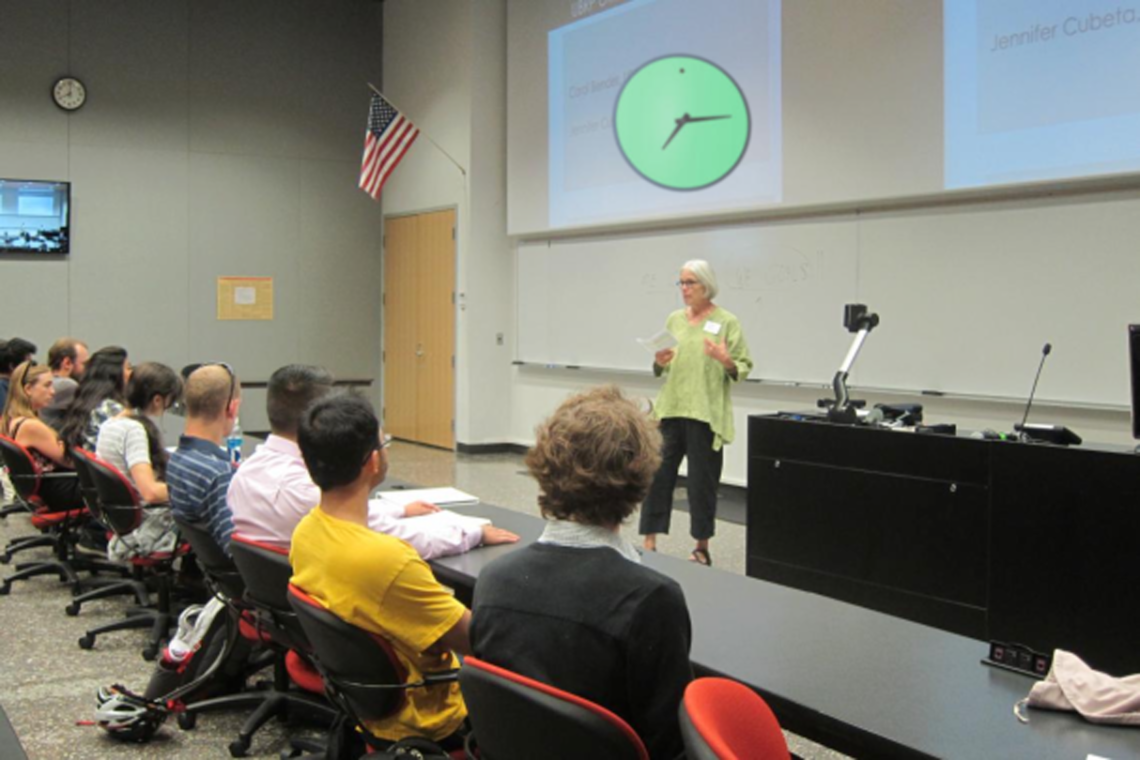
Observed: 7 h 14 min
